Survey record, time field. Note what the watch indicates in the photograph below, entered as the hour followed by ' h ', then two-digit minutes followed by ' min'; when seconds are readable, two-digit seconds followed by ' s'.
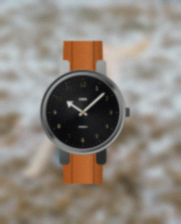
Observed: 10 h 08 min
